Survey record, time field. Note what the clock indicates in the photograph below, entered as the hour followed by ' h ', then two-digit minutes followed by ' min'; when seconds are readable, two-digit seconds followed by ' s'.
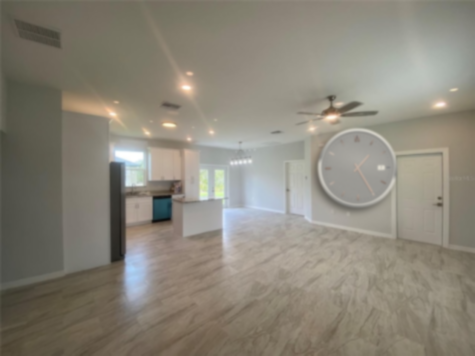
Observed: 1 h 25 min
